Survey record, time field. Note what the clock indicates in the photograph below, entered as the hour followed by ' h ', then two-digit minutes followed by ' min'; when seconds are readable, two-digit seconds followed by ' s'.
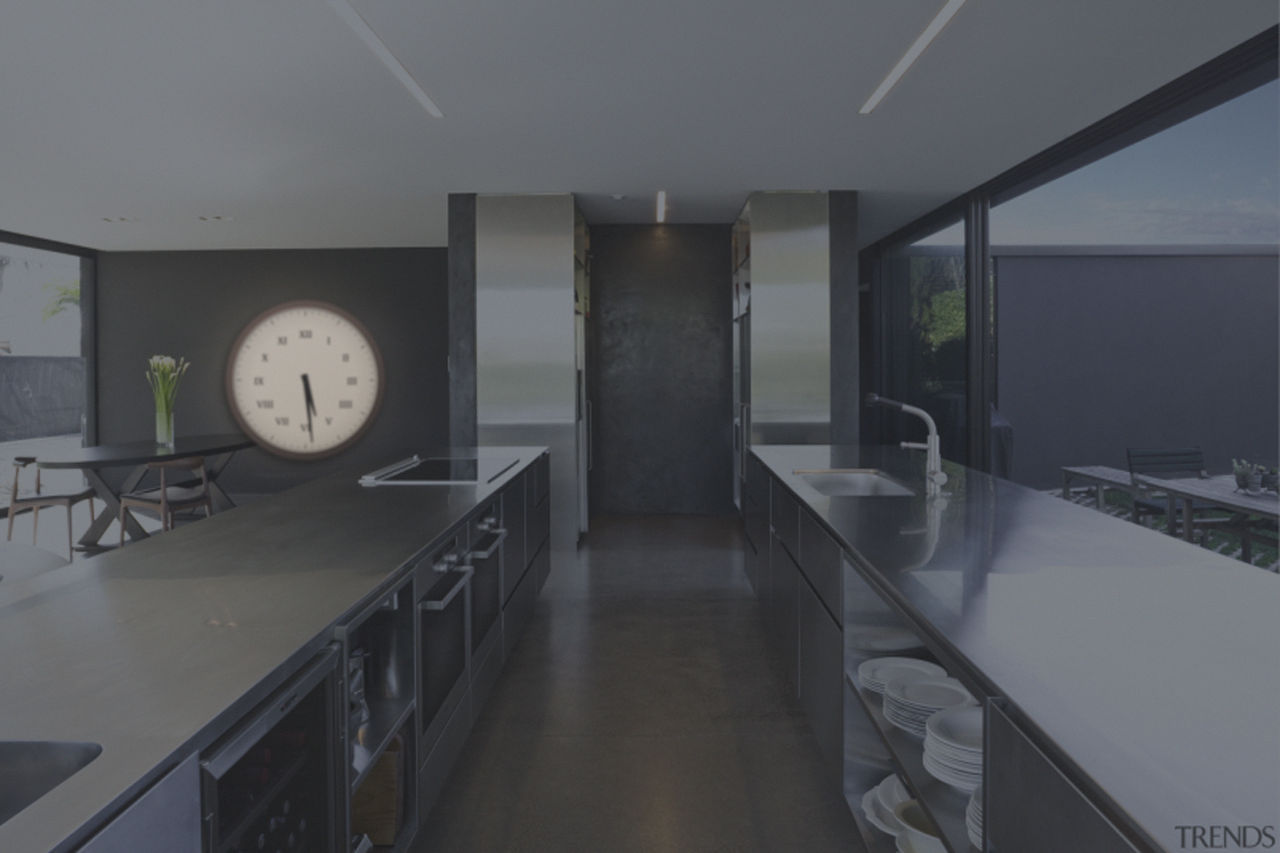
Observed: 5 h 29 min
